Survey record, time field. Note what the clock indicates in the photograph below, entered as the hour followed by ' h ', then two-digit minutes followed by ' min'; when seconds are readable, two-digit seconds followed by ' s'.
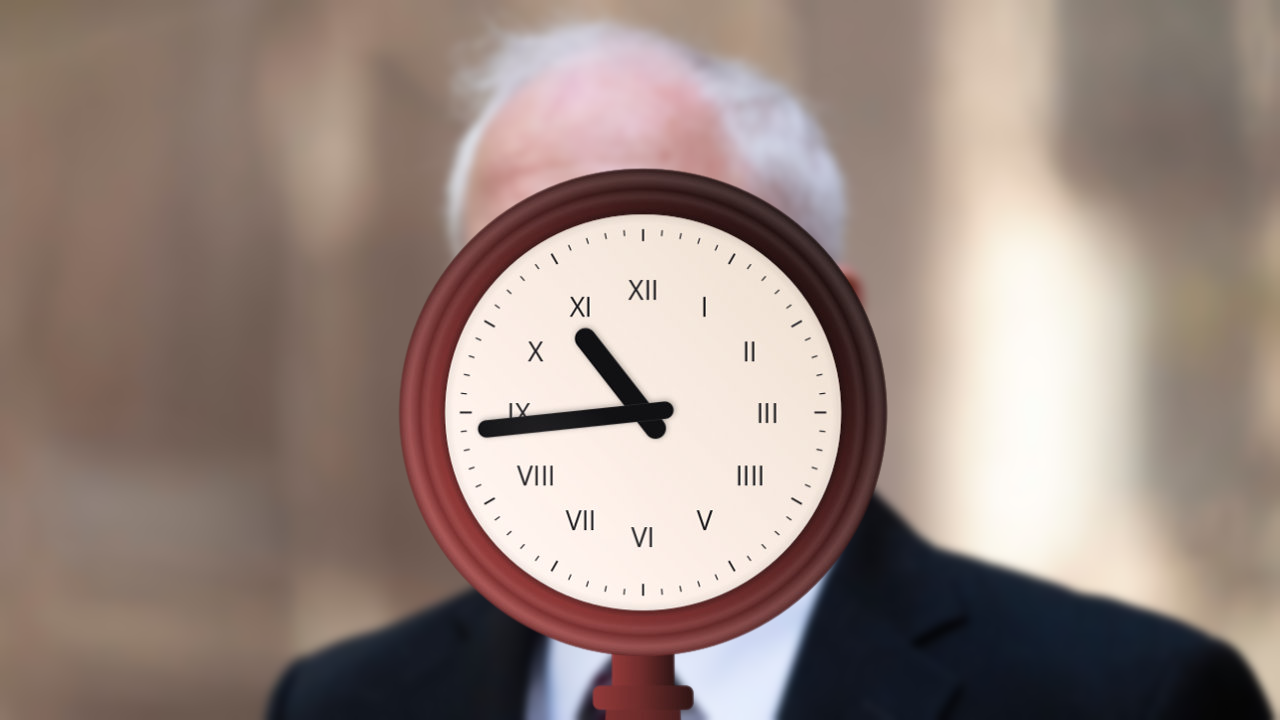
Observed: 10 h 44 min
